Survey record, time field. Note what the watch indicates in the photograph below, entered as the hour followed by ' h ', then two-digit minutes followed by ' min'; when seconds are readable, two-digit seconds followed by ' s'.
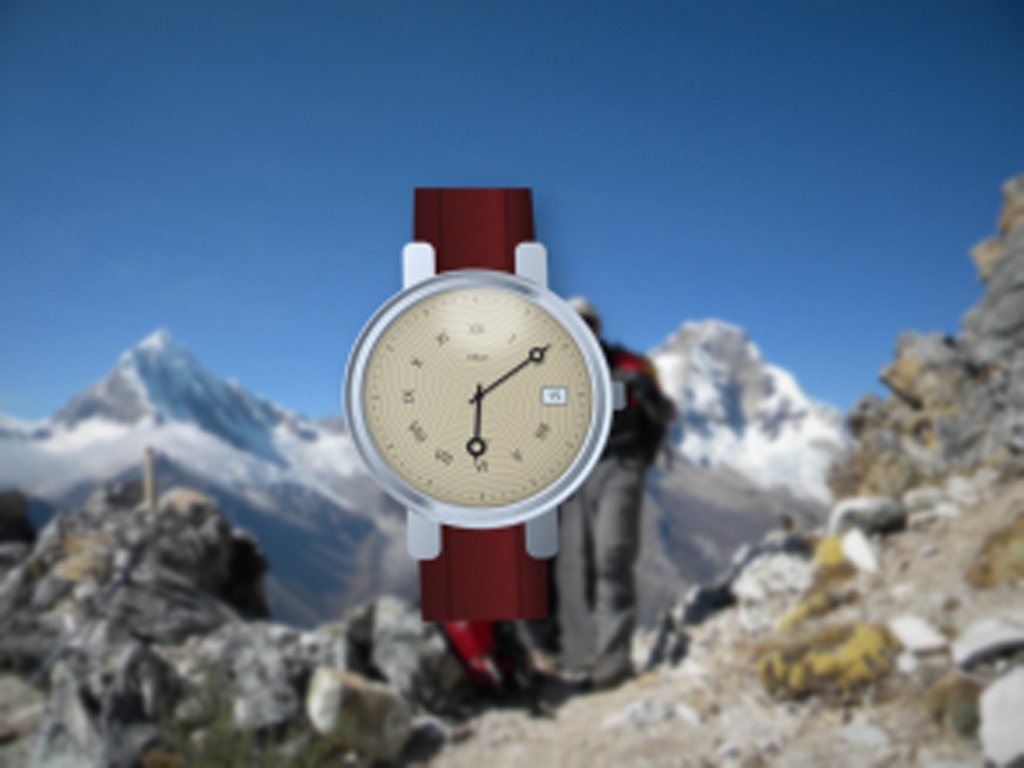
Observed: 6 h 09 min
